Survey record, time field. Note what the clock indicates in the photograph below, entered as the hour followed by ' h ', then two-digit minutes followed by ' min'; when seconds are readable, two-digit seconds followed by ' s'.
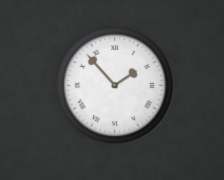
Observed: 1 h 53 min
